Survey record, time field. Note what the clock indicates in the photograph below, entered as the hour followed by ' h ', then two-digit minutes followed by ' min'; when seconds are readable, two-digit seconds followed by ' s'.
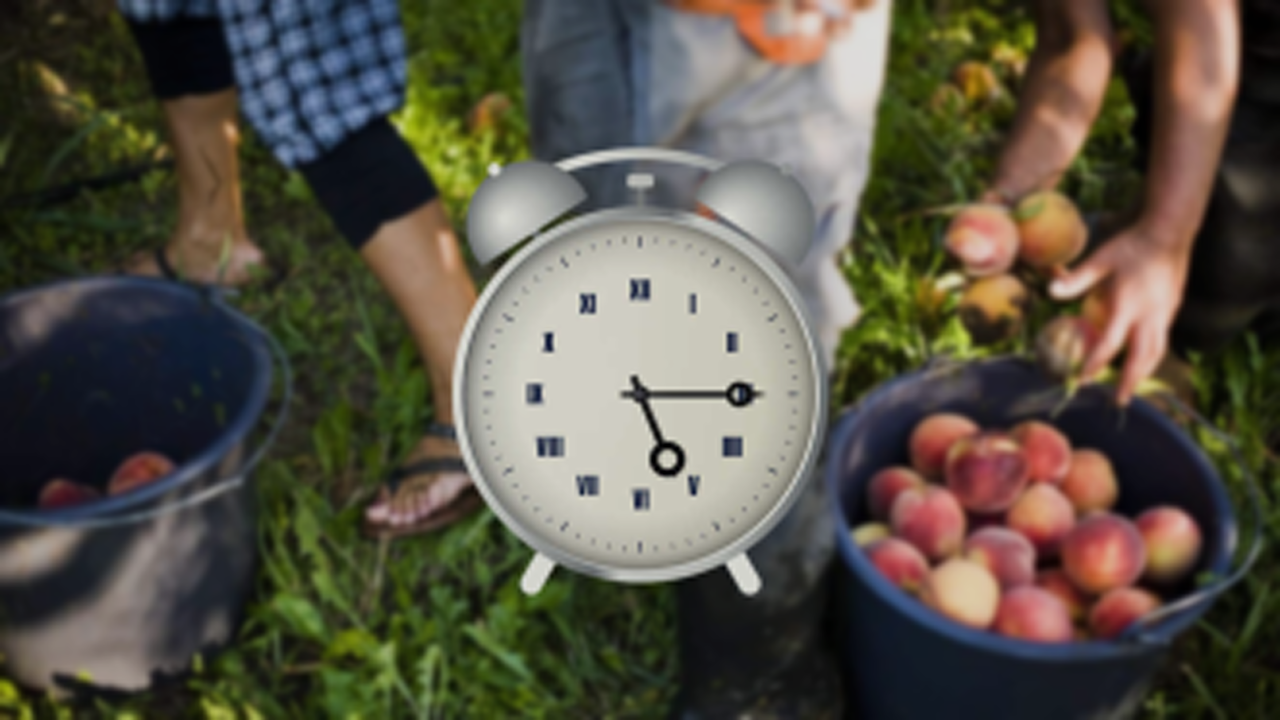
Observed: 5 h 15 min
